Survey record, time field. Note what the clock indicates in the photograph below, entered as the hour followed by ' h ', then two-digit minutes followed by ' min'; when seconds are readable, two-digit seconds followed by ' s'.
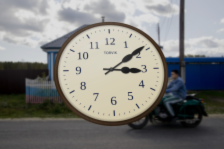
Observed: 3 h 09 min
